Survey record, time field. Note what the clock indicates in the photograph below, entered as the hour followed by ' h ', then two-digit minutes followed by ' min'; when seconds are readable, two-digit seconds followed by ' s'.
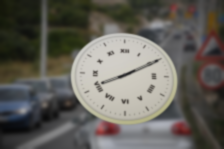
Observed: 8 h 10 min
